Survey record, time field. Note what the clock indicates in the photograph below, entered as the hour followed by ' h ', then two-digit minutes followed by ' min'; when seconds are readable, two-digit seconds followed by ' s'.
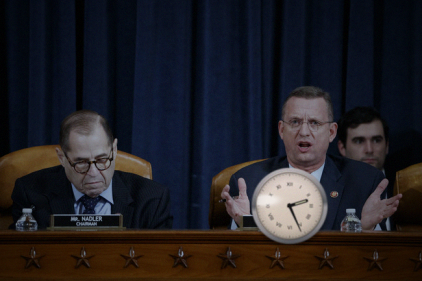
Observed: 2 h 26 min
